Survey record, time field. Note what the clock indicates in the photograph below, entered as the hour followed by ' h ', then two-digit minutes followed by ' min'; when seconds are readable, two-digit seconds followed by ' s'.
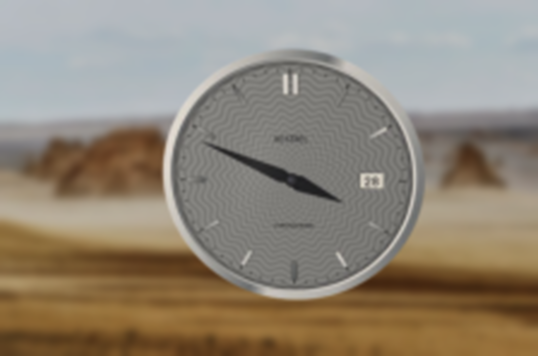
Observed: 3 h 49 min
